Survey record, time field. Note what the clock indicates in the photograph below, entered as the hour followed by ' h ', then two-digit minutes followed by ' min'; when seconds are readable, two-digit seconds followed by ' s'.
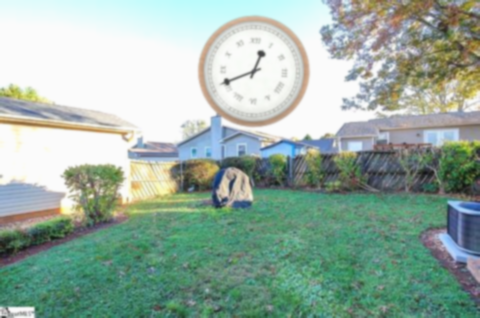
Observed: 12 h 41 min
